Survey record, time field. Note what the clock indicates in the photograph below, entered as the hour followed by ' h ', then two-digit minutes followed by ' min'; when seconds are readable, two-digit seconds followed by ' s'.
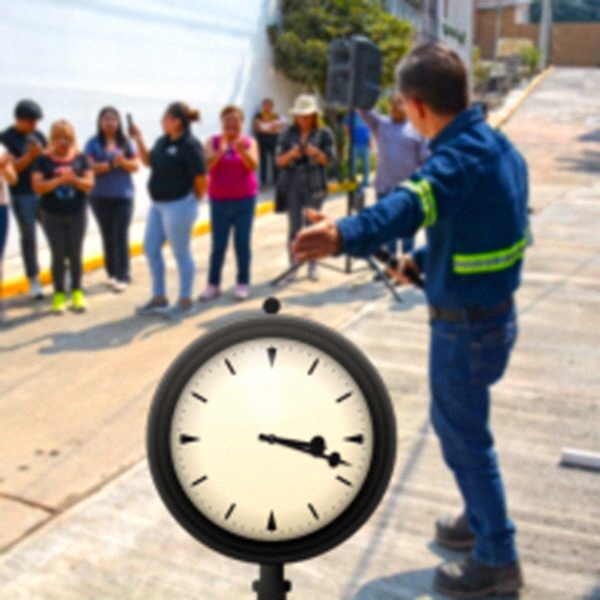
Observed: 3 h 18 min
